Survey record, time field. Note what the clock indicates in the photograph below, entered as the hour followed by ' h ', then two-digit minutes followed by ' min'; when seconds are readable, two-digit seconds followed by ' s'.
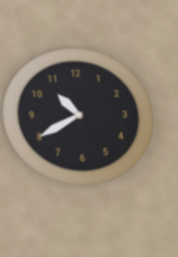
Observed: 10 h 40 min
